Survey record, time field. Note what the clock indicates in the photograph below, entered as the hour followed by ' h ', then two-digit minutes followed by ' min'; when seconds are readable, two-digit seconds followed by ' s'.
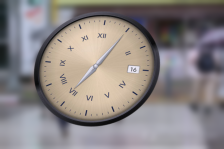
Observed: 7 h 05 min
